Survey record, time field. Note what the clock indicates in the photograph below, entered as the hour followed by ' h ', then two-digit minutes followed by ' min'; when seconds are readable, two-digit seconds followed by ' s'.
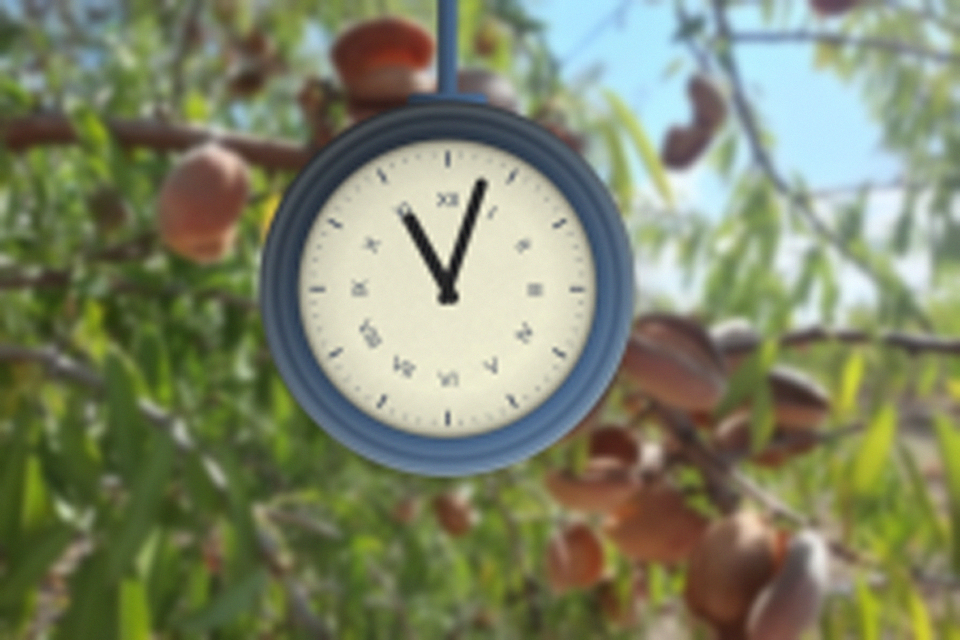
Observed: 11 h 03 min
